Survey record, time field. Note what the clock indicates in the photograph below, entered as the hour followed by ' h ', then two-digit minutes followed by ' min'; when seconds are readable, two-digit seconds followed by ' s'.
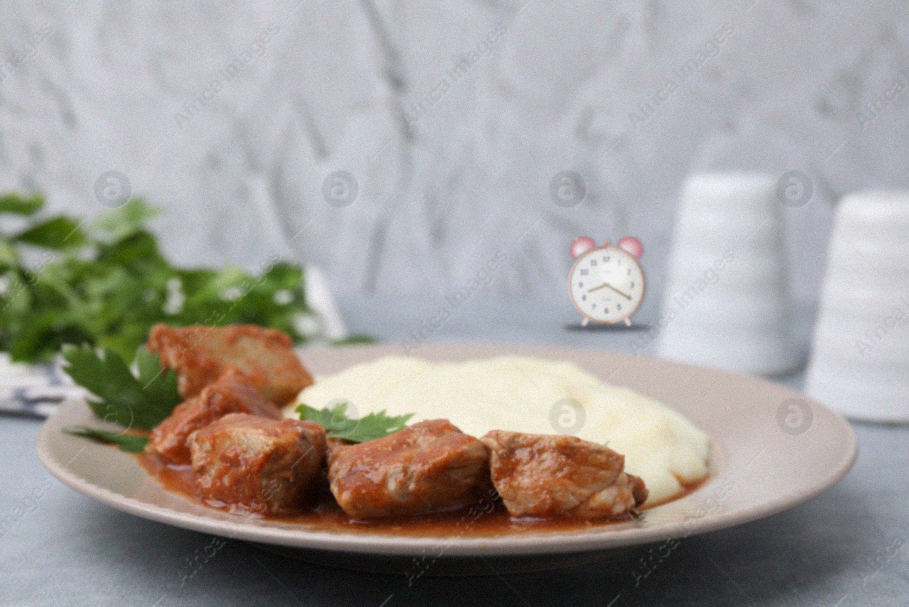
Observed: 8 h 20 min
